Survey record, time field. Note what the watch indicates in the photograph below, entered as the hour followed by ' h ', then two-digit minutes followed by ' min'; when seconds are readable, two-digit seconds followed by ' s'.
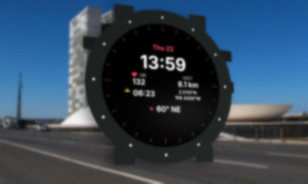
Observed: 13 h 59 min
